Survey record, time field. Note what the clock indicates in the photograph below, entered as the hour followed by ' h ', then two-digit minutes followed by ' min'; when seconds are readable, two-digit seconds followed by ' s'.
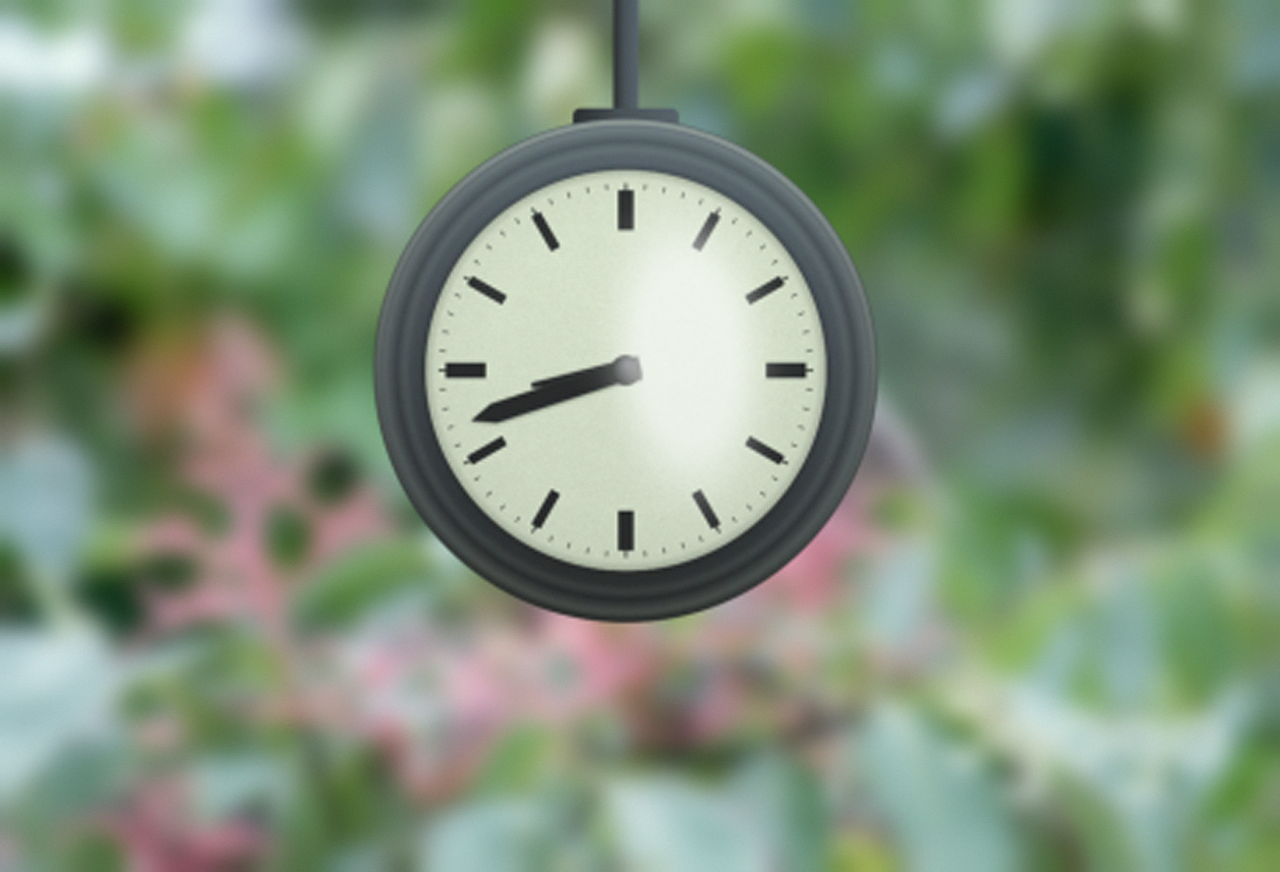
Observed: 8 h 42 min
